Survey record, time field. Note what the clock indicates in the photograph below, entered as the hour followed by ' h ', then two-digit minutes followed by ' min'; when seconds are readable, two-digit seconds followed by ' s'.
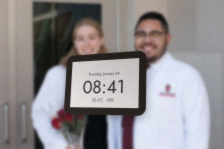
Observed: 8 h 41 min
